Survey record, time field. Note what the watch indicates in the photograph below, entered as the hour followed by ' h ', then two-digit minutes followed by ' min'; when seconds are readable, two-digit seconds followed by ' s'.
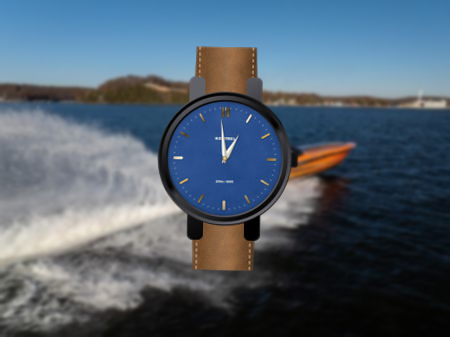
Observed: 12 h 59 min
